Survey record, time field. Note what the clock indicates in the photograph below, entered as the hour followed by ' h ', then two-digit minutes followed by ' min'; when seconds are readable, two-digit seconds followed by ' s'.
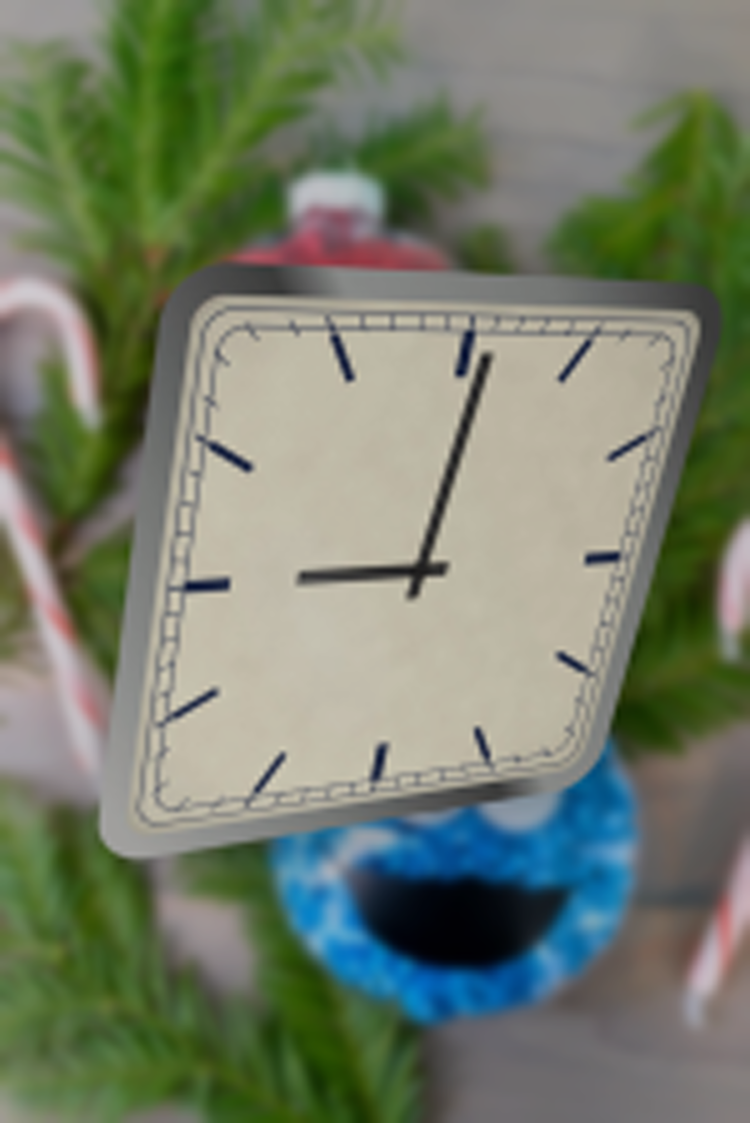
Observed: 9 h 01 min
